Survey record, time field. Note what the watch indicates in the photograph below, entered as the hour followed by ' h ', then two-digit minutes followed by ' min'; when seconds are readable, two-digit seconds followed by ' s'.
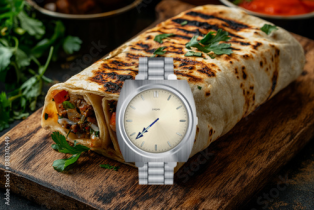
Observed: 7 h 38 min
